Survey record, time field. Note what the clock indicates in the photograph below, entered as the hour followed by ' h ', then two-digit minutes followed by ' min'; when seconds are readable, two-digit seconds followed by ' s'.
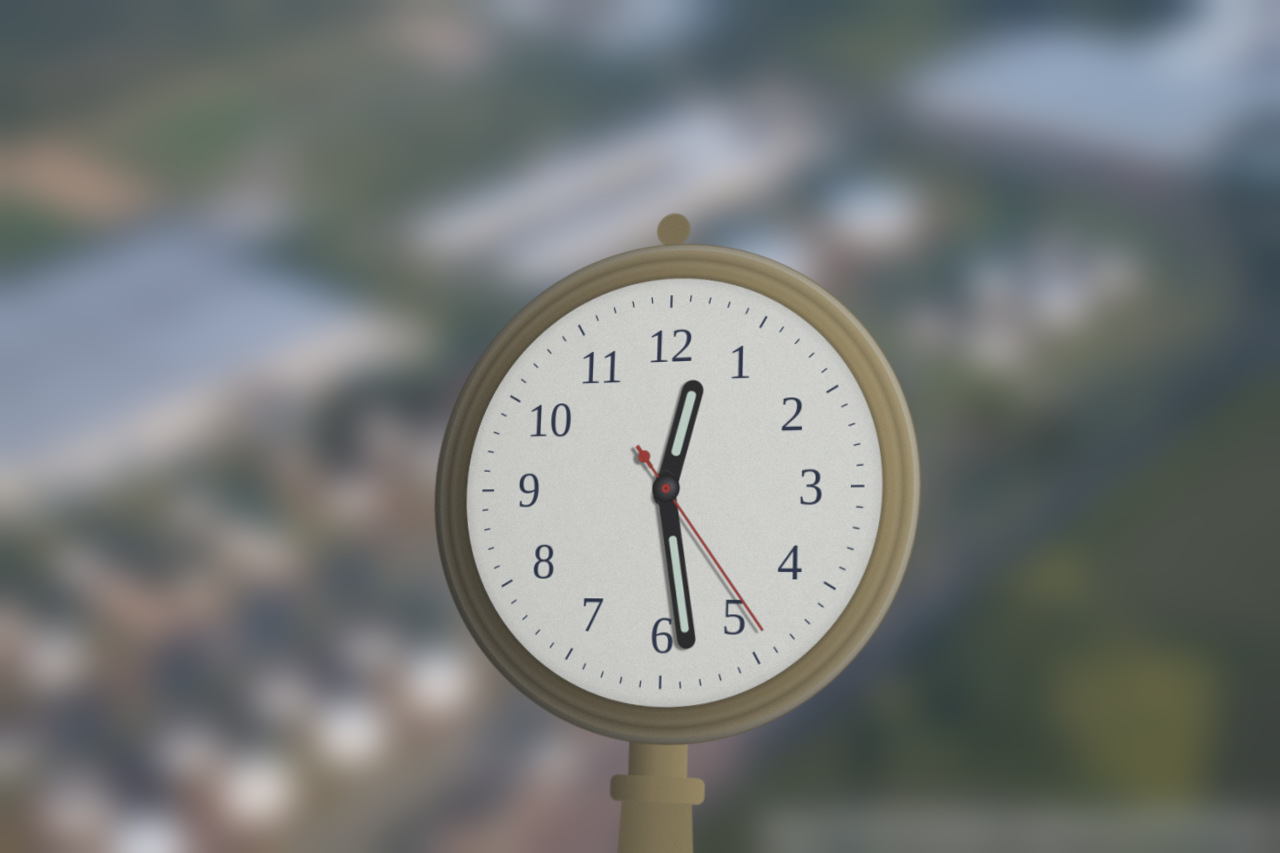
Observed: 12 h 28 min 24 s
